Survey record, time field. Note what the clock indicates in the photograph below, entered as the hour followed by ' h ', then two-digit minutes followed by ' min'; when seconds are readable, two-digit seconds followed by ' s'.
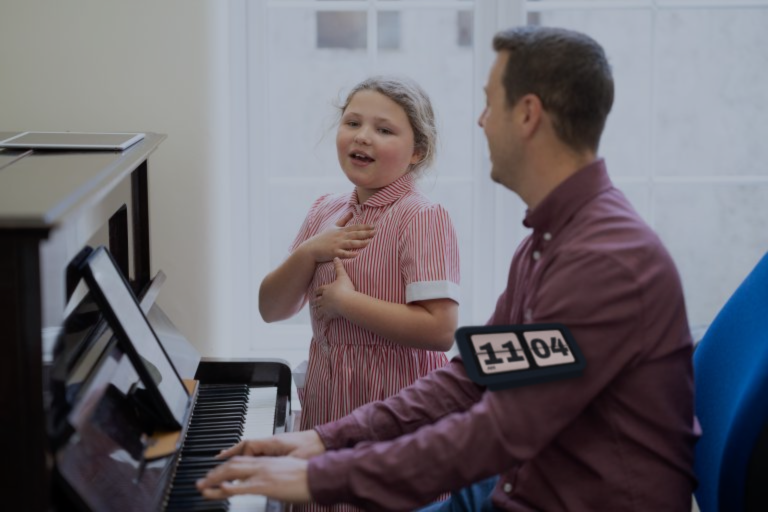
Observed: 11 h 04 min
